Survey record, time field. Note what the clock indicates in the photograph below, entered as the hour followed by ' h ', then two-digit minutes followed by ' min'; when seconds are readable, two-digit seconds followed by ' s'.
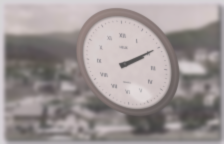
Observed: 2 h 10 min
